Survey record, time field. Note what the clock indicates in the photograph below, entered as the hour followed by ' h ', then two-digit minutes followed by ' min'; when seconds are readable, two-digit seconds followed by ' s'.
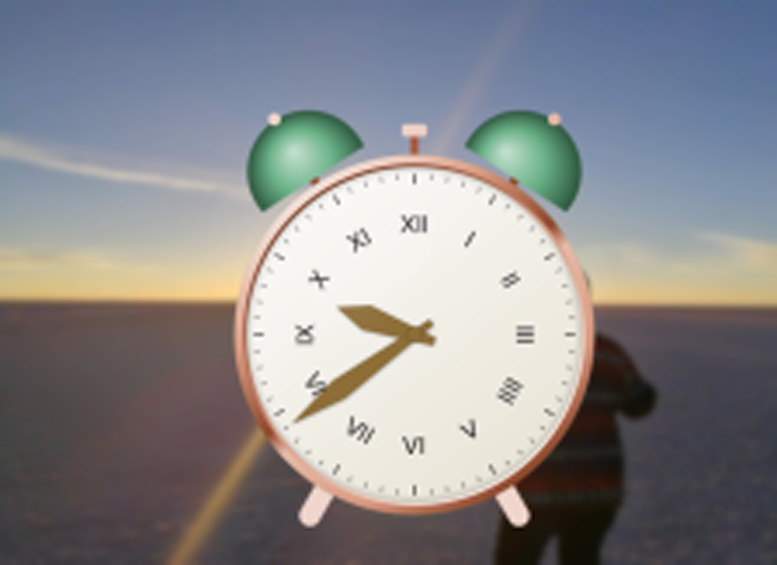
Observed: 9 h 39 min
